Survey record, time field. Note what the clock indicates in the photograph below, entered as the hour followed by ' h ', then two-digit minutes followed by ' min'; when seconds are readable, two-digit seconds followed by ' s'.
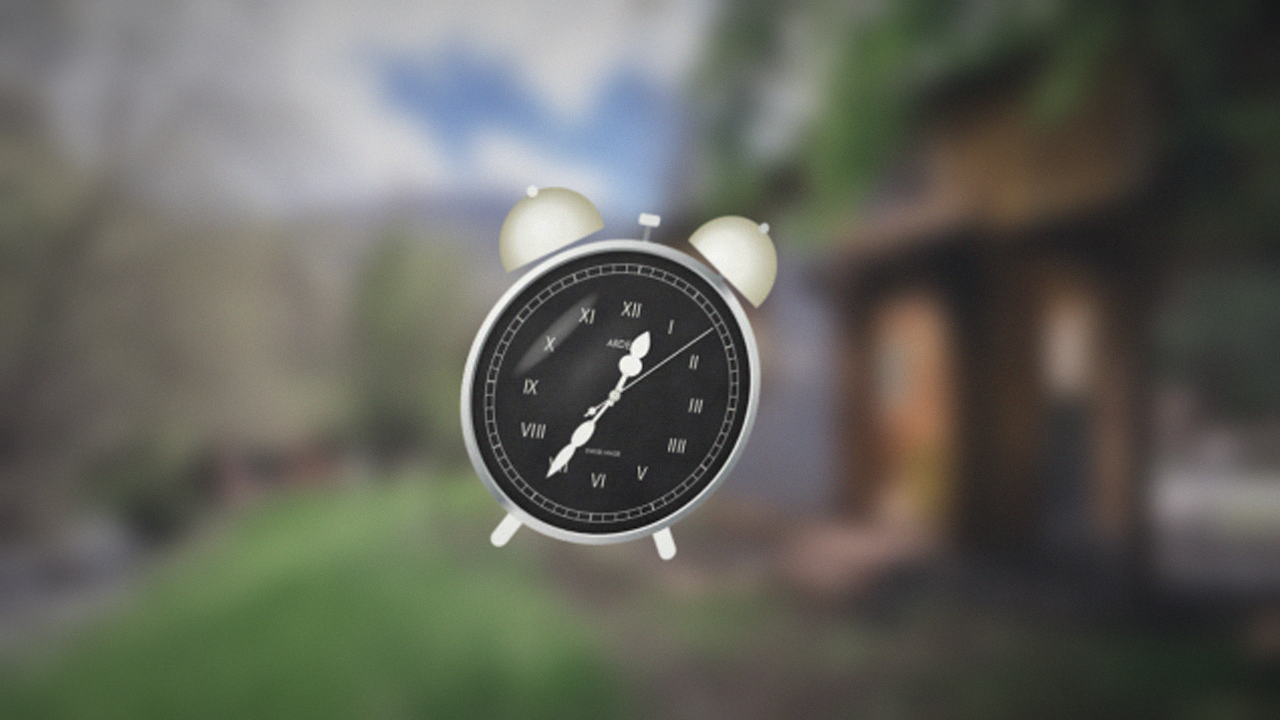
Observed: 12 h 35 min 08 s
